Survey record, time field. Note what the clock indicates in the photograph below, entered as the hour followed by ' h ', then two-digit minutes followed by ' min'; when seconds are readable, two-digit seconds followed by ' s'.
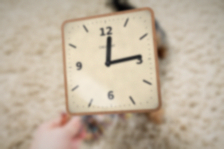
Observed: 12 h 14 min
